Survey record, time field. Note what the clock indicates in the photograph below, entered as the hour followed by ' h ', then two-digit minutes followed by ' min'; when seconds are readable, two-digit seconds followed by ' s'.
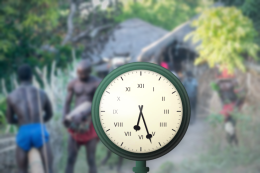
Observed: 6 h 27 min
